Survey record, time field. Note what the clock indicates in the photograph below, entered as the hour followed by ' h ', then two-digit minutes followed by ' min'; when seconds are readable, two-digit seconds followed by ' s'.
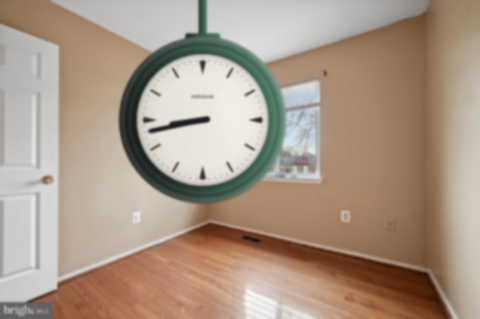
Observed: 8 h 43 min
